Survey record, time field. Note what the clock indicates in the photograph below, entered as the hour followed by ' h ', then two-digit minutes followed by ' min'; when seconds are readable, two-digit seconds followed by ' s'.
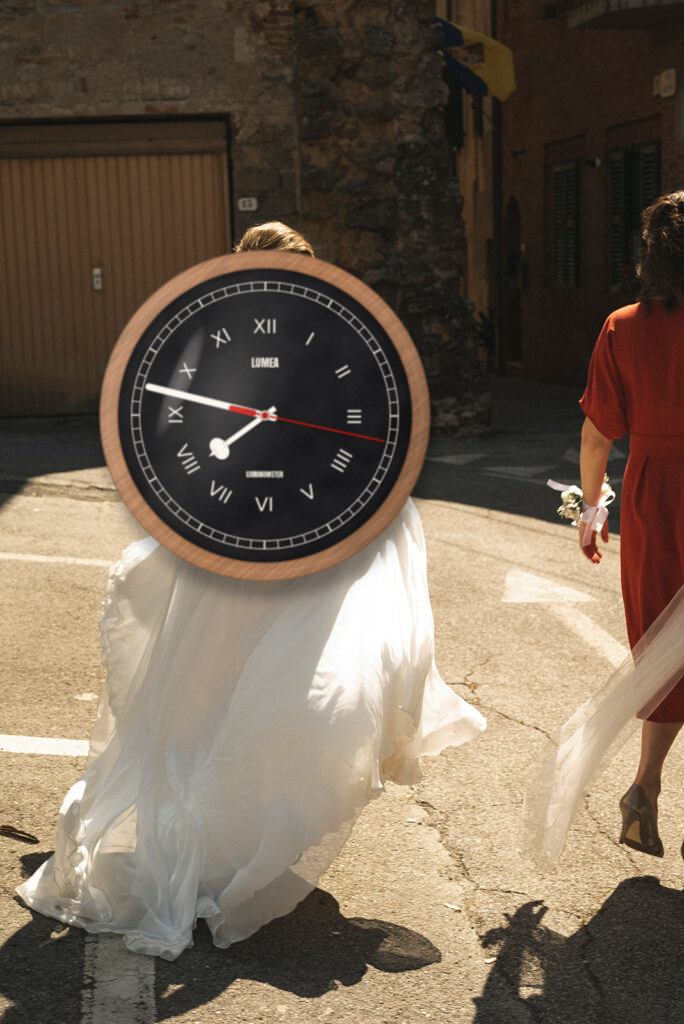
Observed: 7 h 47 min 17 s
